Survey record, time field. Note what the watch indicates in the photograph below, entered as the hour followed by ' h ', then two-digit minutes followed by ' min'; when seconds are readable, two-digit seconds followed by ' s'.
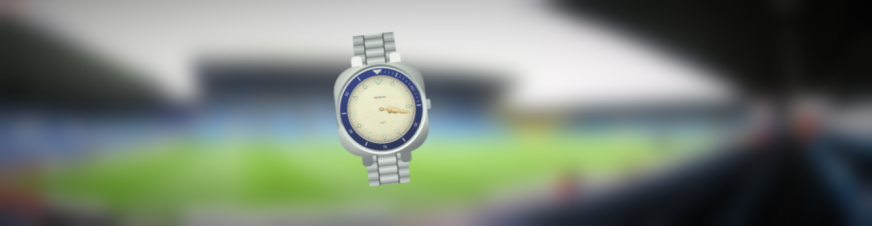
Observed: 3 h 17 min
